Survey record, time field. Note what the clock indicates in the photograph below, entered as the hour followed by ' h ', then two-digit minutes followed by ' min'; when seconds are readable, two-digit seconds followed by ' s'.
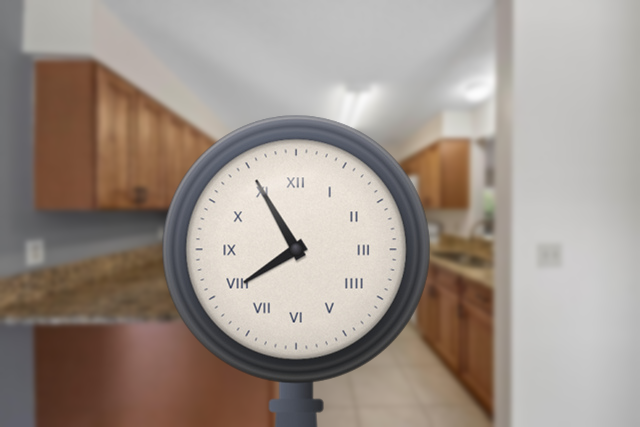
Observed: 7 h 55 min
